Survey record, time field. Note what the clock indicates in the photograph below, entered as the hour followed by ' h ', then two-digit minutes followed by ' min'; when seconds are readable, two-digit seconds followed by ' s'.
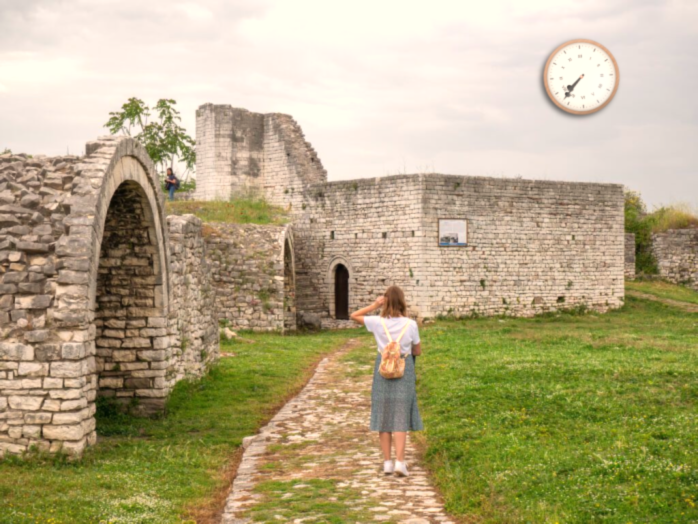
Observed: 7 h 37 min
